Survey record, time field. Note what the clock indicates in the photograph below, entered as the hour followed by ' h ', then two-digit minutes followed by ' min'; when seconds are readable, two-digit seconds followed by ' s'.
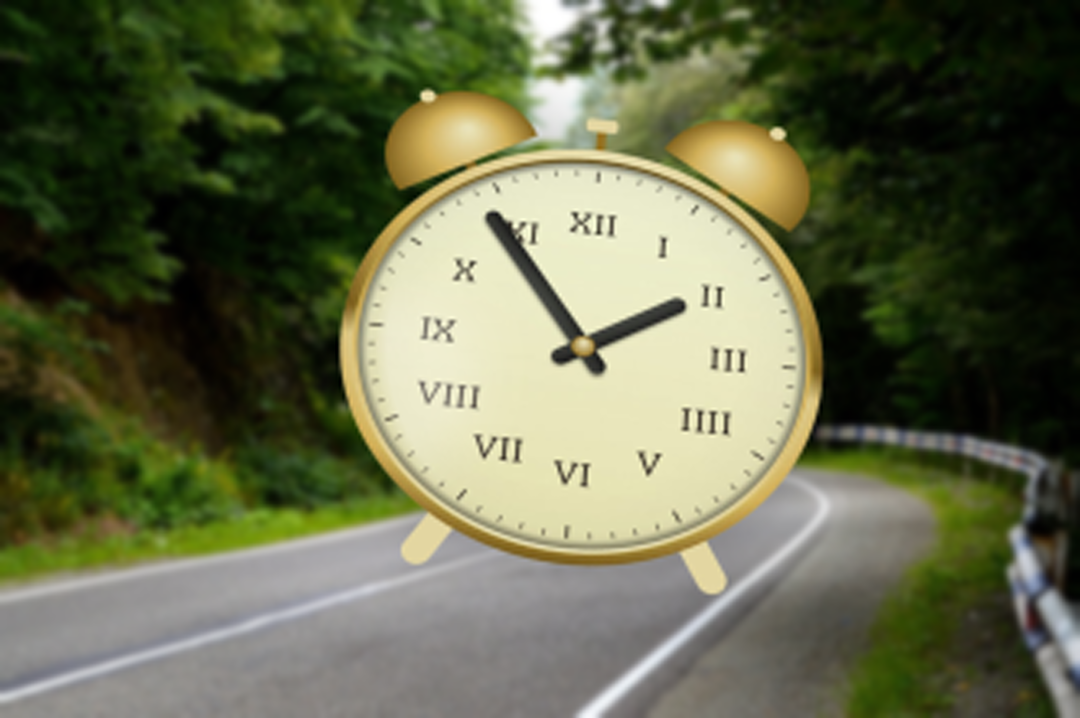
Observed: 1 h 54 min
